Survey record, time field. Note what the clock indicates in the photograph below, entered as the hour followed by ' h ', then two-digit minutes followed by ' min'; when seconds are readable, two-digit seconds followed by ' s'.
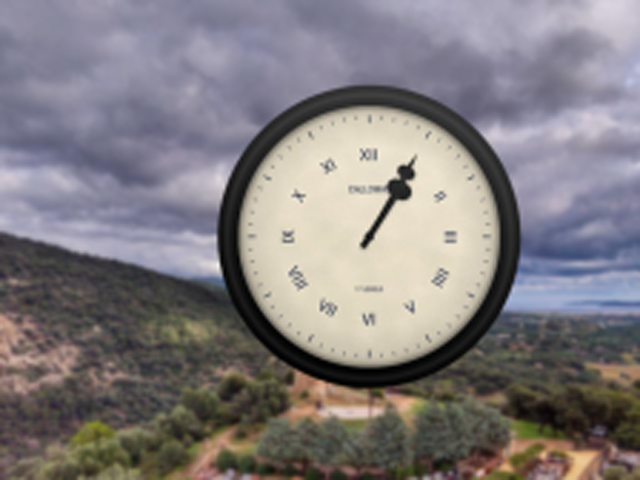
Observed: 1 h 05 min
